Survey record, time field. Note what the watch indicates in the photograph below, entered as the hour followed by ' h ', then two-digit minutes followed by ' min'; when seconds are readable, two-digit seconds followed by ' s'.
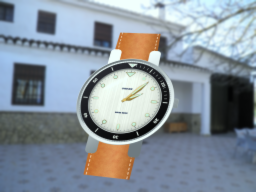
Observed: 2 h 07 min
